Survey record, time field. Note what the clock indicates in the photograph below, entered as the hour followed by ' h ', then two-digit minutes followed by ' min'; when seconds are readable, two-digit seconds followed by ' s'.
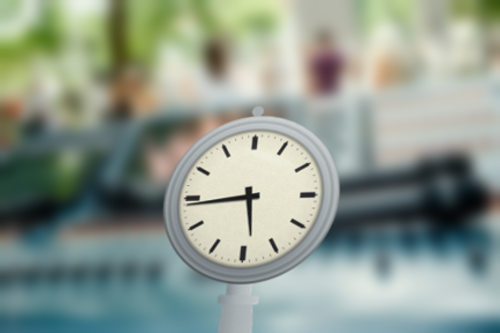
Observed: 5 h 44 min
